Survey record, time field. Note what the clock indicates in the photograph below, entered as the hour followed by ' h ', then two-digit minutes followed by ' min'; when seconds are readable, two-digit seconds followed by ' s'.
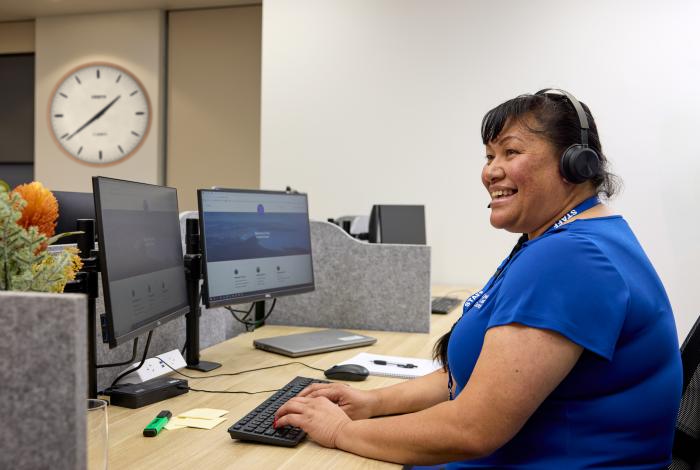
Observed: 1 h 39 min
